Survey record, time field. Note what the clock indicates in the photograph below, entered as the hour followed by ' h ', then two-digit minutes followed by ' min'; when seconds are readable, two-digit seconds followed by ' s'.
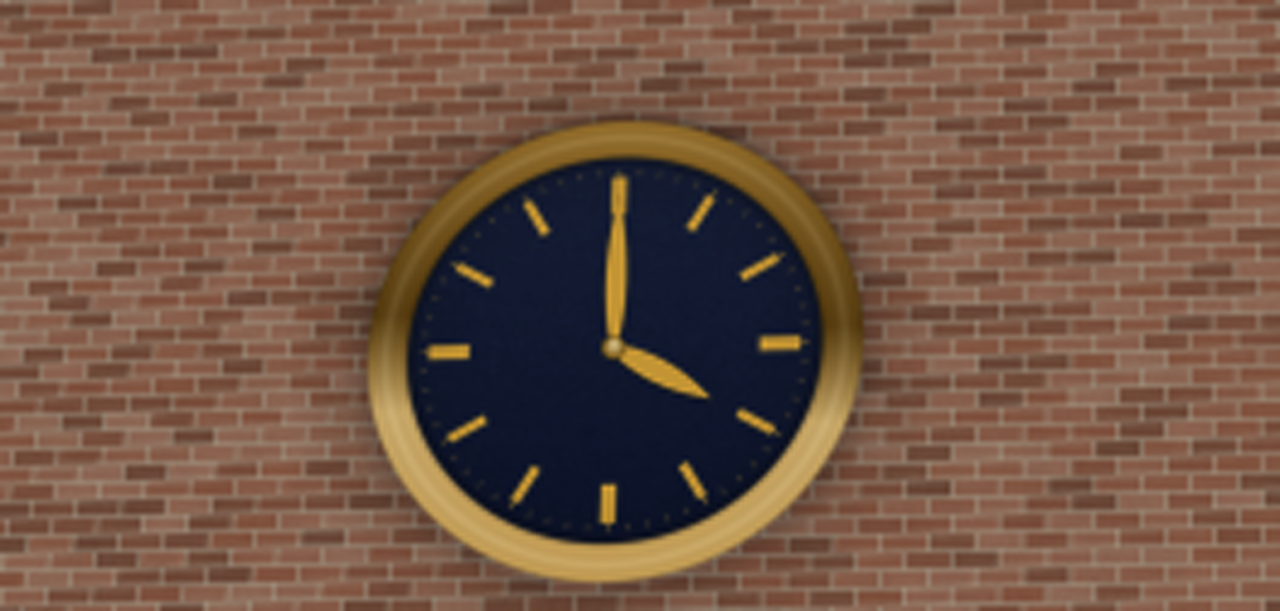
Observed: 4 h 00 min
